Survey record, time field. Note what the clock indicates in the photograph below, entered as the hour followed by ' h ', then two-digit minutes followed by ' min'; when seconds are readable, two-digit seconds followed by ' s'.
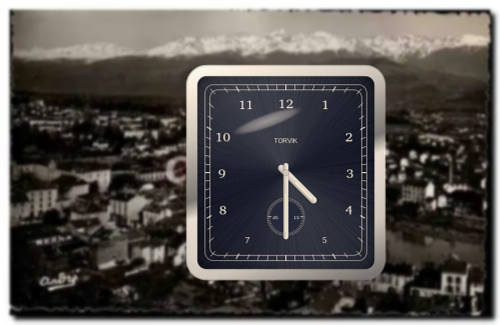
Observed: 4 h 30 min
